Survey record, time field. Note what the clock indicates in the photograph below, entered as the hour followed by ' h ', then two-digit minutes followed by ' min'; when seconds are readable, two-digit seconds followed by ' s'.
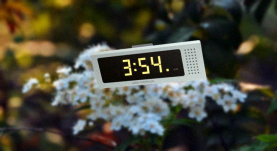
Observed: 3 h 54 min
